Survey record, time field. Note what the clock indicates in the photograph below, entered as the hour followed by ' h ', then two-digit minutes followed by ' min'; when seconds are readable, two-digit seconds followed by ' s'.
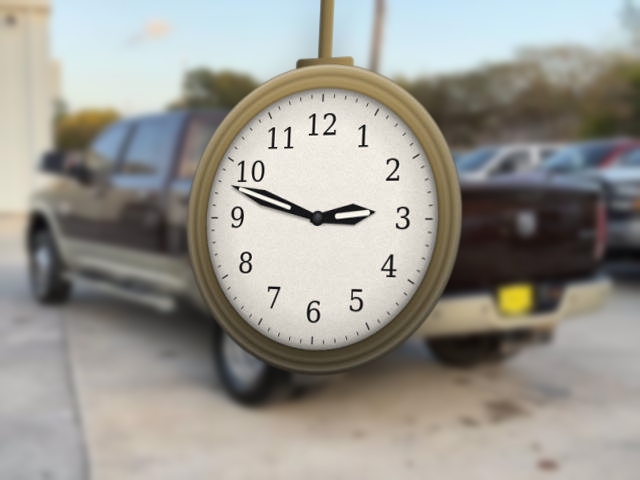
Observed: 2 h 48 min
